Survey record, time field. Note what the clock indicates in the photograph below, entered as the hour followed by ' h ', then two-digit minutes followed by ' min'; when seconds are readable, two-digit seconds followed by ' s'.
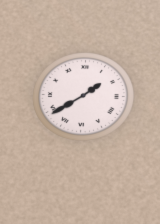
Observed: 1 h 39 min
